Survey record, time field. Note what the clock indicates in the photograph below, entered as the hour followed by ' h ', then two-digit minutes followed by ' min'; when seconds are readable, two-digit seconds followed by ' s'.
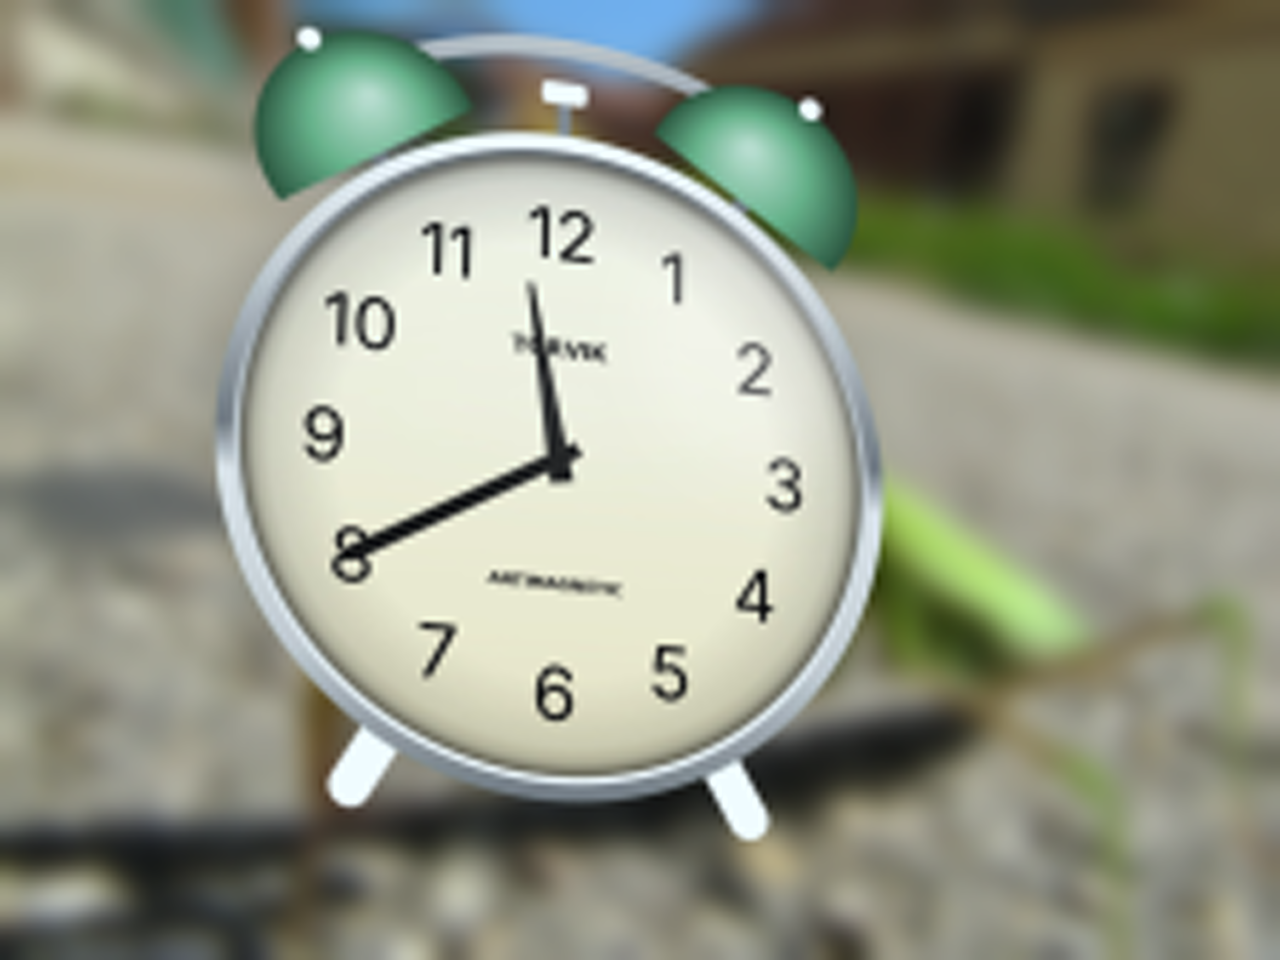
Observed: 11 h 40 min
